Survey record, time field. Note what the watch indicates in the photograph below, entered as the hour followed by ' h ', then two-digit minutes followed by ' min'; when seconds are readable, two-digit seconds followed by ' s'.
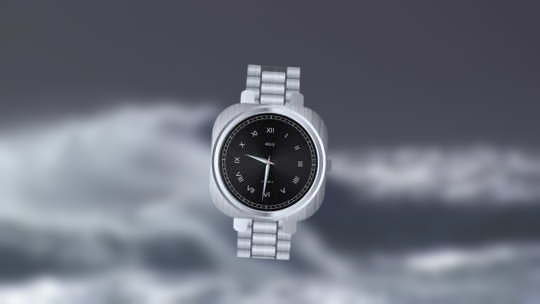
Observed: 9 h 31 min
